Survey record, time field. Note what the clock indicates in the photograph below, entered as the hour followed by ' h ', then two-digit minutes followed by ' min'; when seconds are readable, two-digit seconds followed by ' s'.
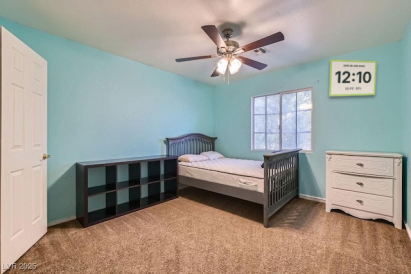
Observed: 12 h 10 min
